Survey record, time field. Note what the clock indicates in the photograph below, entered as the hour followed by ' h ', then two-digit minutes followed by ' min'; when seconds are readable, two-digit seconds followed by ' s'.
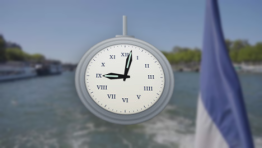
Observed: 9 h 02 min
